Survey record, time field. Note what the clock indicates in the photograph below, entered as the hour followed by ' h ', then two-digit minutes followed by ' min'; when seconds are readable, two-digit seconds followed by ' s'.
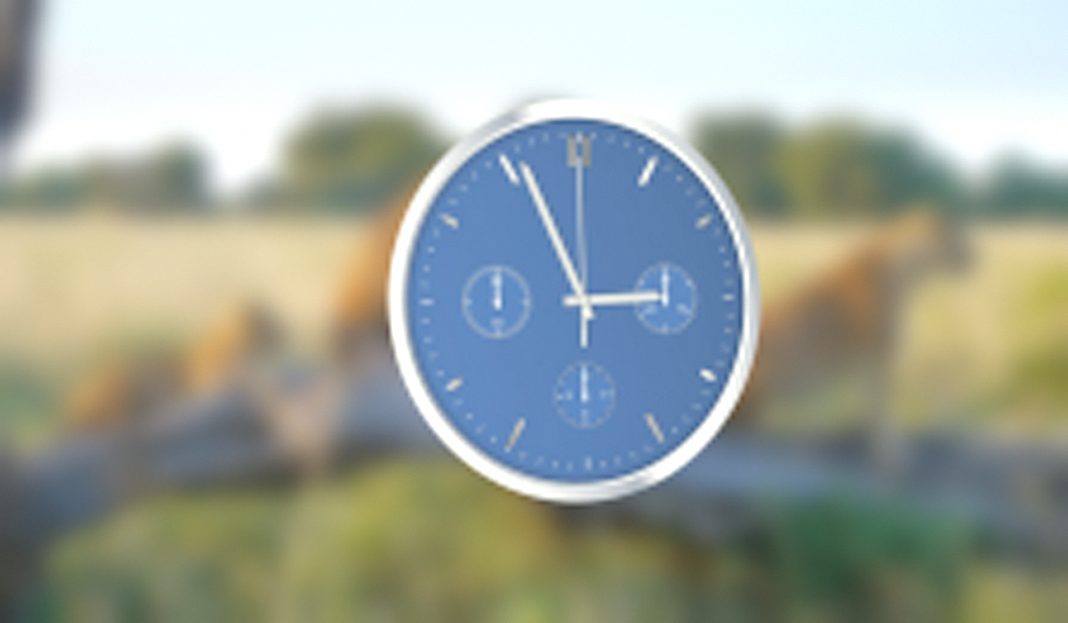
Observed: 2 h 56 min
